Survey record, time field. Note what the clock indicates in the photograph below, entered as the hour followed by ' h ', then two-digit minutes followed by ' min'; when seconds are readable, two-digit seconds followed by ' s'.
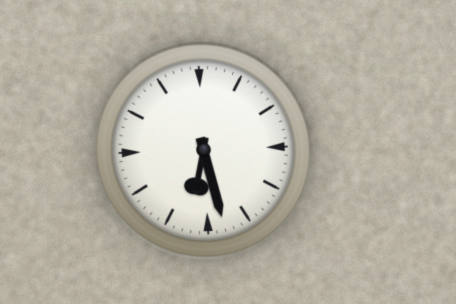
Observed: 6 h 28 min
